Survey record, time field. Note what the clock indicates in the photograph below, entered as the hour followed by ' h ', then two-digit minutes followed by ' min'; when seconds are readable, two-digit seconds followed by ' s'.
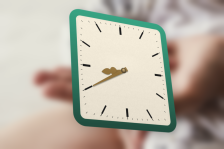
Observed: 8 h 40 min
